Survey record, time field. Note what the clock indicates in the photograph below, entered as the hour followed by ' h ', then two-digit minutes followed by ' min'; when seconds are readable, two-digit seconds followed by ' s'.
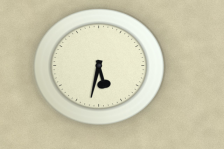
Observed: 5 h 32 min
